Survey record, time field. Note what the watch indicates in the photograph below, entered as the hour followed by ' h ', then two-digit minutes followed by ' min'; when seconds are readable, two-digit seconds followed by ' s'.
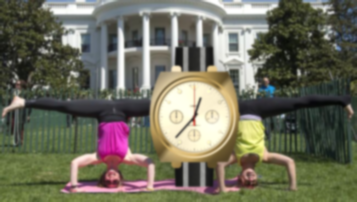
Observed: 12 h 37 min
